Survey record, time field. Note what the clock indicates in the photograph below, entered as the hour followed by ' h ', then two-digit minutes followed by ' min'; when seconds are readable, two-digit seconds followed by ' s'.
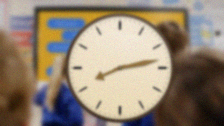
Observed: 8 h 13 min
